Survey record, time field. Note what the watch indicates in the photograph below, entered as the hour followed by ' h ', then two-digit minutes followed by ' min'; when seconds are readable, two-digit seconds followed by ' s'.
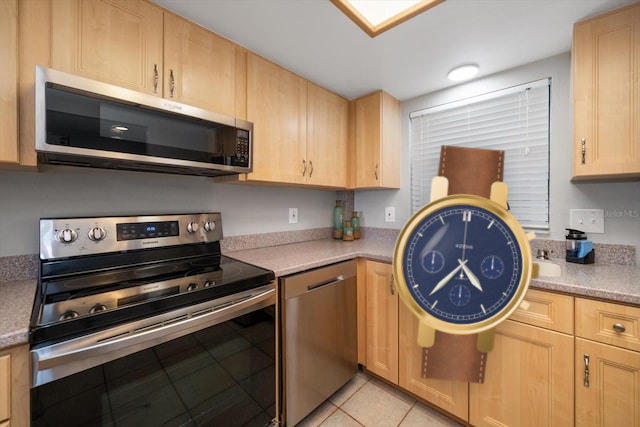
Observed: 4 h 37 min
